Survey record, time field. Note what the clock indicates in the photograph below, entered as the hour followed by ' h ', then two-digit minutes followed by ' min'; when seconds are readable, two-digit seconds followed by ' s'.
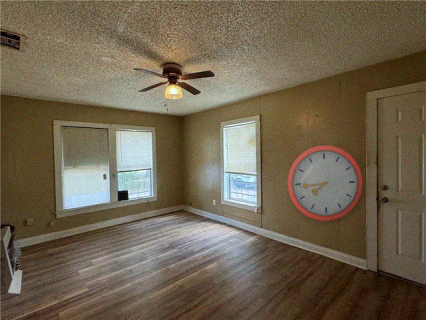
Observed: 7 h 44 min
